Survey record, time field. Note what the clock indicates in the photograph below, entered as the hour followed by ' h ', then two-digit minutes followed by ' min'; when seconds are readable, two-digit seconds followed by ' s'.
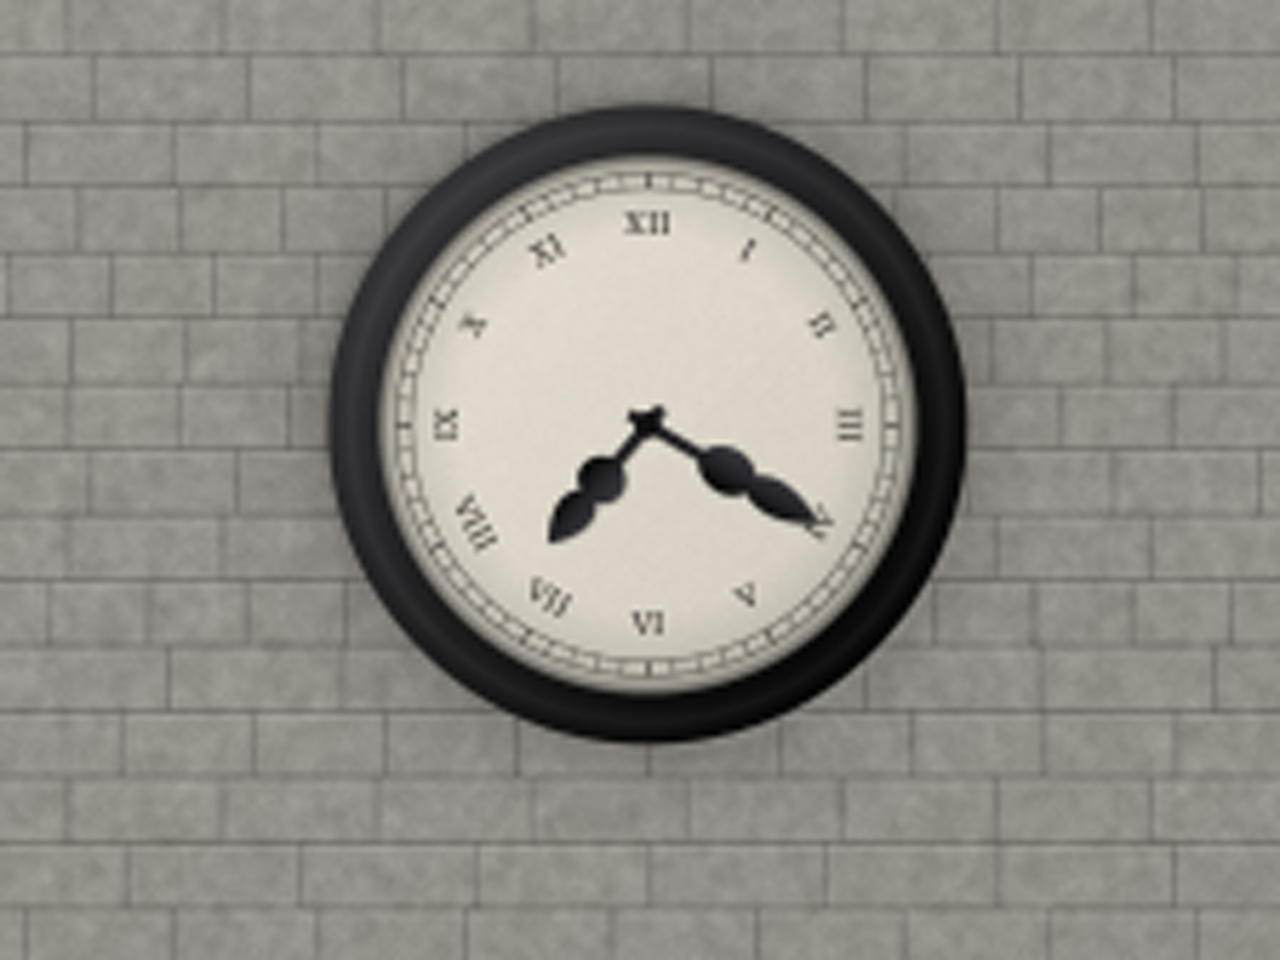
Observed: 7 h 20 min
